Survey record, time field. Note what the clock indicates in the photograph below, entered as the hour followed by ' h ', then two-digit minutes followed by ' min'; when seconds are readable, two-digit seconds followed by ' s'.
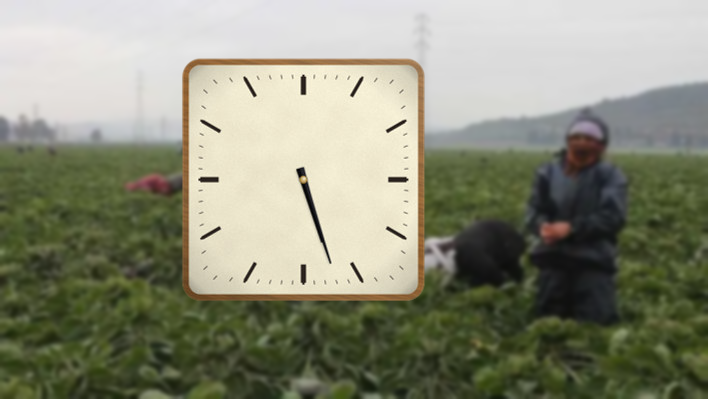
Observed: 5 h 27 min
